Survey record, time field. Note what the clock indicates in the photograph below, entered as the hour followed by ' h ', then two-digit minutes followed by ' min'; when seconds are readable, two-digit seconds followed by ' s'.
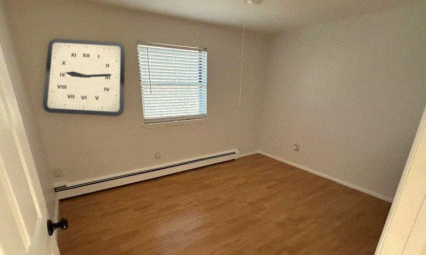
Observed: 9 h 14 min
